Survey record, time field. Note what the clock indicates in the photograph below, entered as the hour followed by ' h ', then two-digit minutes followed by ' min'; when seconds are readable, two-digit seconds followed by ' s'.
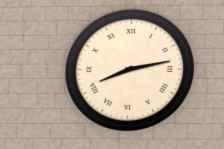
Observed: 8 h 13 min
